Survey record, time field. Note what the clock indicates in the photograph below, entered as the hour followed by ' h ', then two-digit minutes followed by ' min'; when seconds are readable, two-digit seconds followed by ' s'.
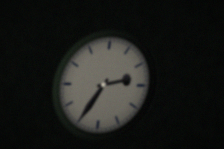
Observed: 2 h 35 min
